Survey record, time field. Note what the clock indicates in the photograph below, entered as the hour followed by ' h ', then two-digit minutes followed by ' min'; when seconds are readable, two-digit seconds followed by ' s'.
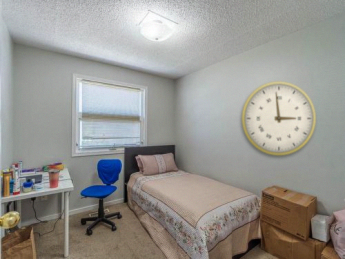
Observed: 2 h 59 min
